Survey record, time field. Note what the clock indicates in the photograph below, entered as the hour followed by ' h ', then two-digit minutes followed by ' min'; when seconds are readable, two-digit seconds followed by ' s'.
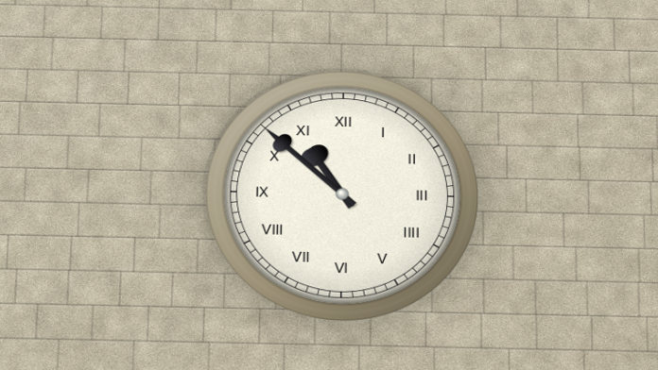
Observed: 10 h 52 min
